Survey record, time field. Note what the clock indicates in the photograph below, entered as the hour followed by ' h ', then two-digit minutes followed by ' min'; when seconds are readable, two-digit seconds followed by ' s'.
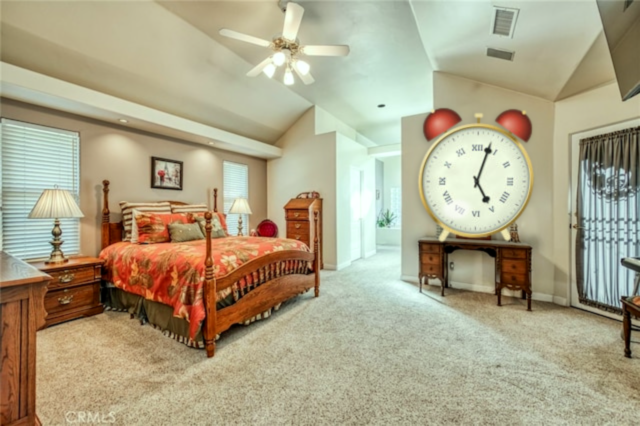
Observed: 5 h 03 min
